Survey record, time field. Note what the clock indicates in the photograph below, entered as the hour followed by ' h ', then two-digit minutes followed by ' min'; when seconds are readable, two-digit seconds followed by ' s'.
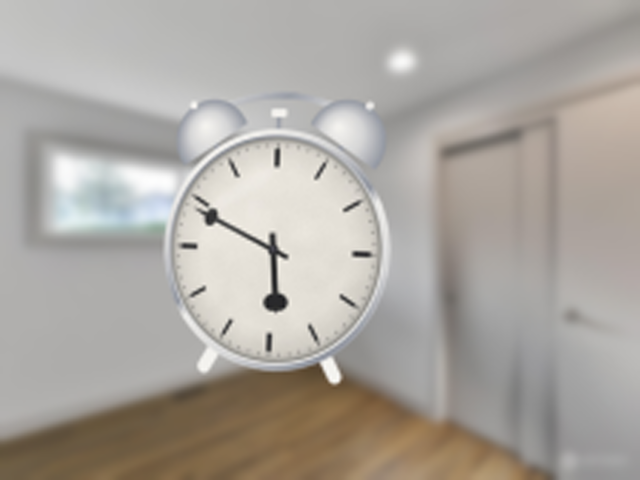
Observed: 5 h 49 min
